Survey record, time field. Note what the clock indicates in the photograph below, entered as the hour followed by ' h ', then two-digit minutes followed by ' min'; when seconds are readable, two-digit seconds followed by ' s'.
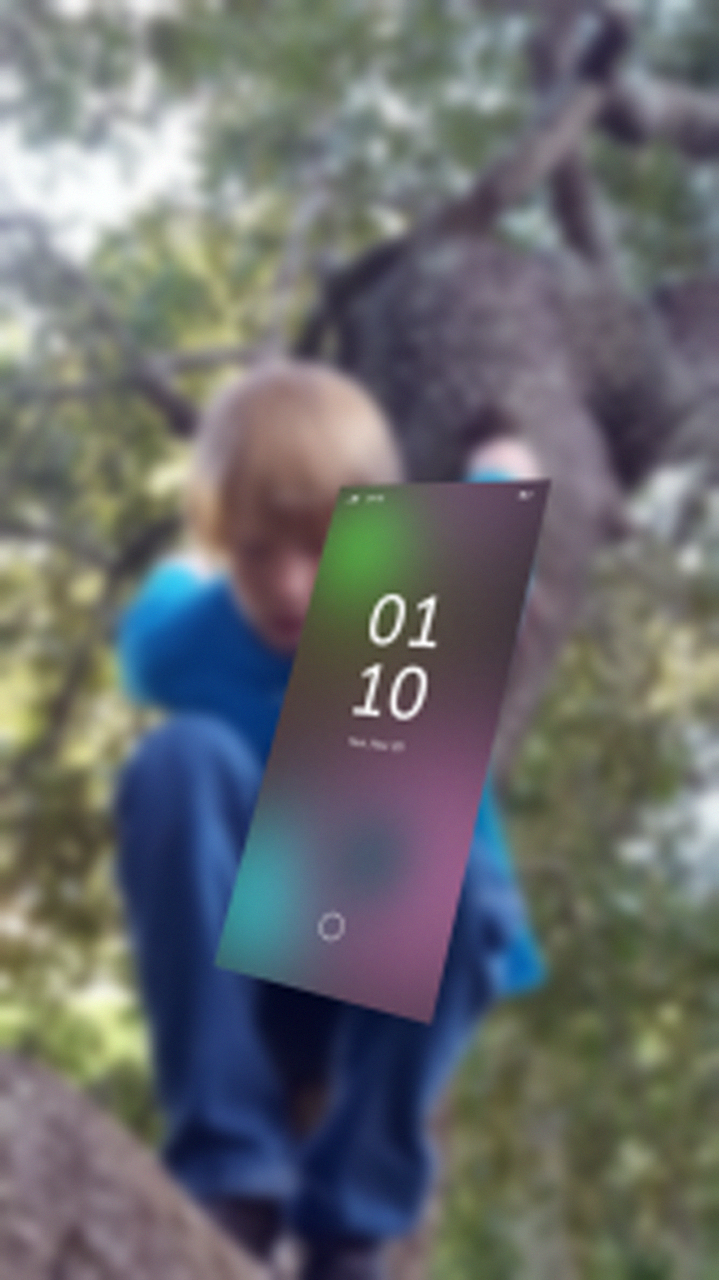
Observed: 1 h 10 min
